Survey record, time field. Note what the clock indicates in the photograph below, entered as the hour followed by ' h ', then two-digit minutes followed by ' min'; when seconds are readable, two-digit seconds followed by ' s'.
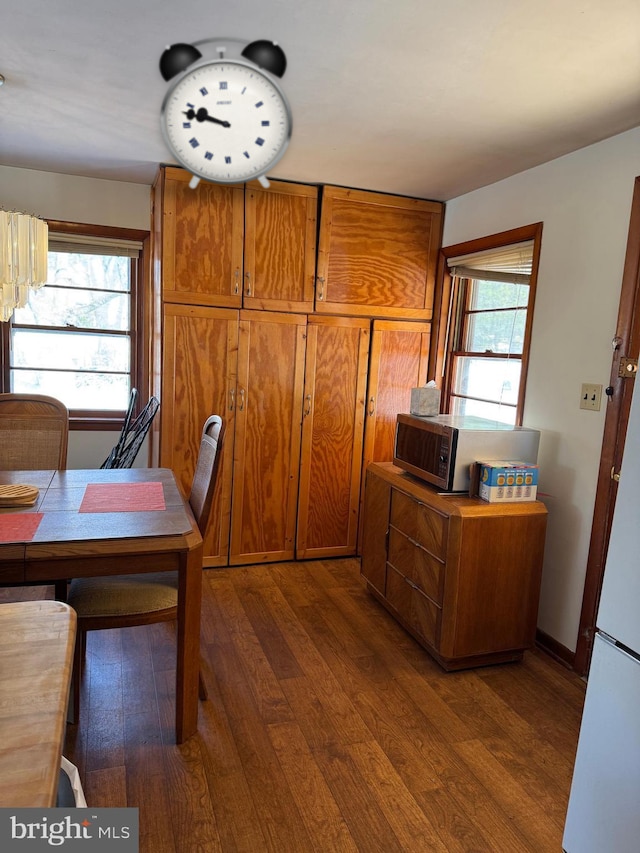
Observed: 9 h 48 min
